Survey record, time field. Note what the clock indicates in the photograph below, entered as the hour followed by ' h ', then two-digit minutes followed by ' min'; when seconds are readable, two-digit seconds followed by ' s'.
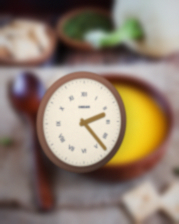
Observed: 2 h 23 min
